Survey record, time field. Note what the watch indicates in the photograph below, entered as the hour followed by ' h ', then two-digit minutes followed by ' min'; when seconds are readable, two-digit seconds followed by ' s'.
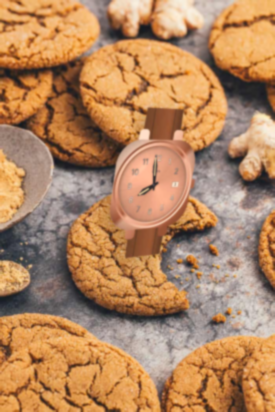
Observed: 7 h 59 min
